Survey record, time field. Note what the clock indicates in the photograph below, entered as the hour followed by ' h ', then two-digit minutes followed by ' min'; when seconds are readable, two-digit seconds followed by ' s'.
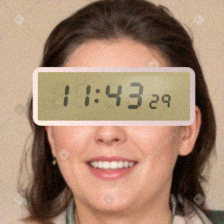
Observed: 11 h 43 min 29 s
